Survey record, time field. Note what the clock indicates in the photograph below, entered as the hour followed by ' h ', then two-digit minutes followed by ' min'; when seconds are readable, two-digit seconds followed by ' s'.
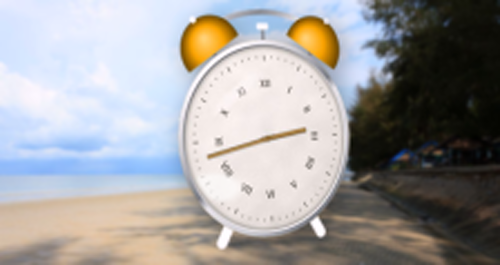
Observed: 2 h 43 min
